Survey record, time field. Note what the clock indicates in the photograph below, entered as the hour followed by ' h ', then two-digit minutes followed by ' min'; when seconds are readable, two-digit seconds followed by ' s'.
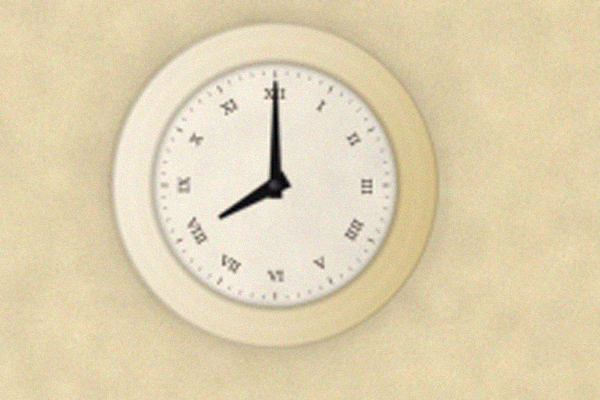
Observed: 8 h 00 min
